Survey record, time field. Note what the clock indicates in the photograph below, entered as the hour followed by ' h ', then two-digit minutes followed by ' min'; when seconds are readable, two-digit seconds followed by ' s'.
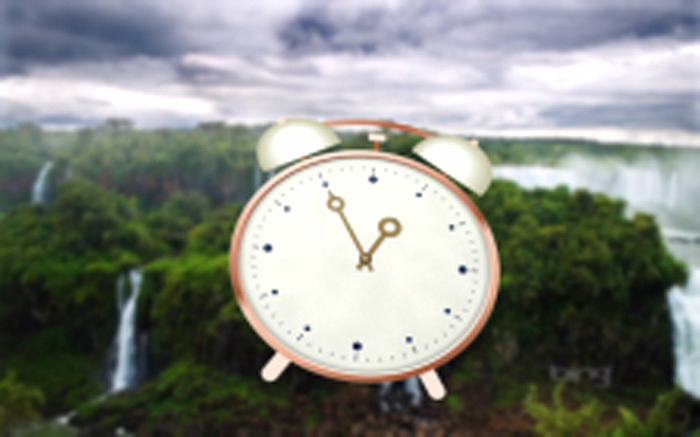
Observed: 12 h 55 min
